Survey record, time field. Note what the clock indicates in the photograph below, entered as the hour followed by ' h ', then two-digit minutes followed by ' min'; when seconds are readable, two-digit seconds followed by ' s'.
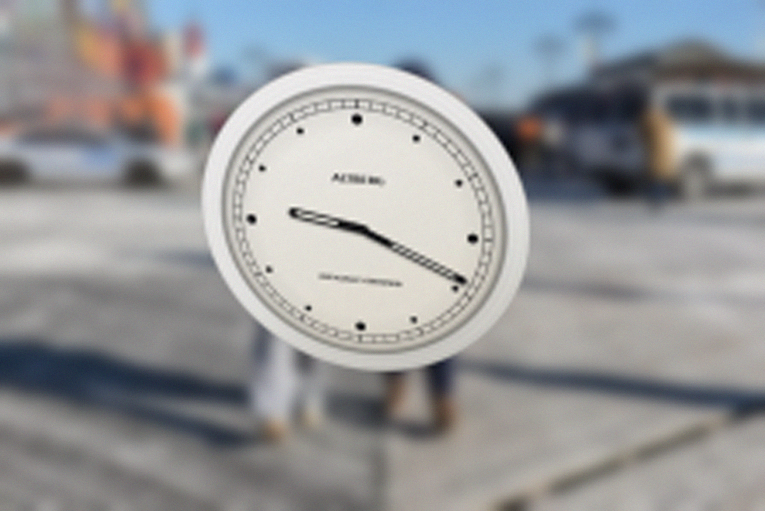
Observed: 9 h 19 min
